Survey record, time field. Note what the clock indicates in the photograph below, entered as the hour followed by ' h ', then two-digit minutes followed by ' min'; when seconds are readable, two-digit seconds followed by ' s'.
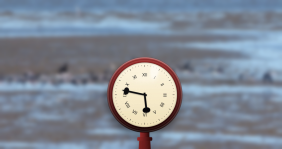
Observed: 5 h 47 min
